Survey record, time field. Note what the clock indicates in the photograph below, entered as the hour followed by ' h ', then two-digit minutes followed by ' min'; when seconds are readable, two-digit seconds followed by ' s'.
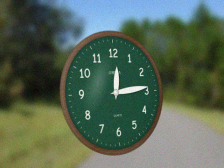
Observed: 12 h 14 min
